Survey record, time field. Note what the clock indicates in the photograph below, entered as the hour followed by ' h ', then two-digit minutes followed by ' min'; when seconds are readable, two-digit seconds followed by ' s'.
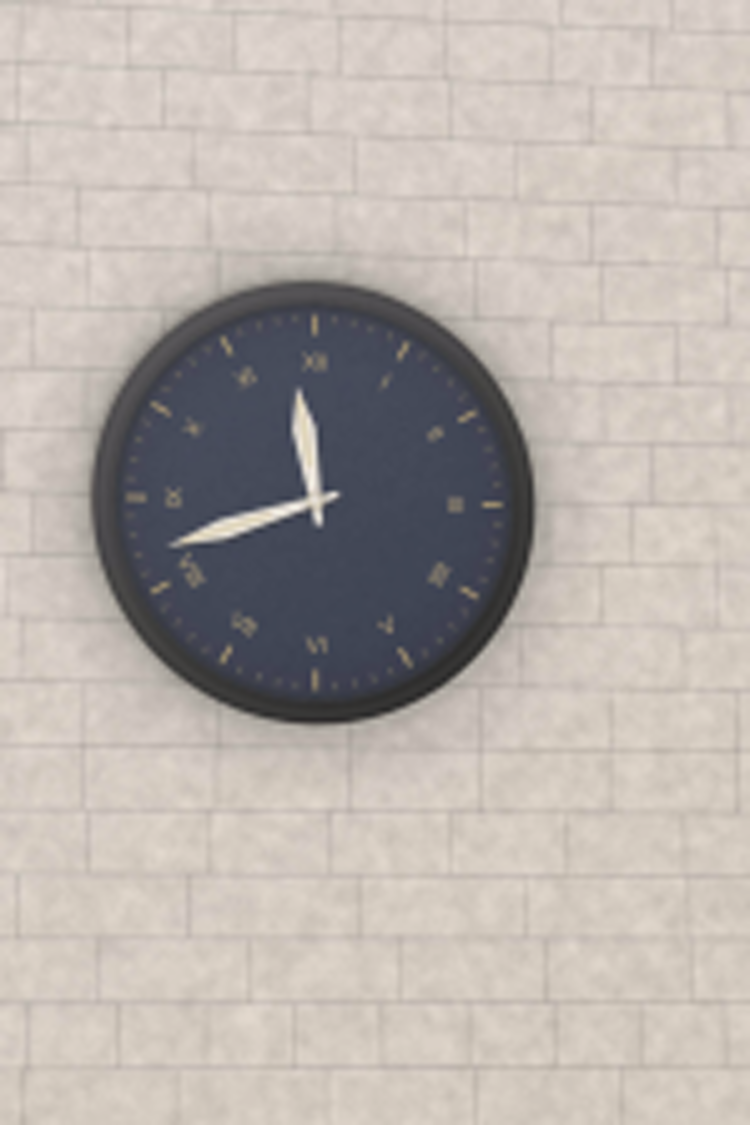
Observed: 11 h 42 min
